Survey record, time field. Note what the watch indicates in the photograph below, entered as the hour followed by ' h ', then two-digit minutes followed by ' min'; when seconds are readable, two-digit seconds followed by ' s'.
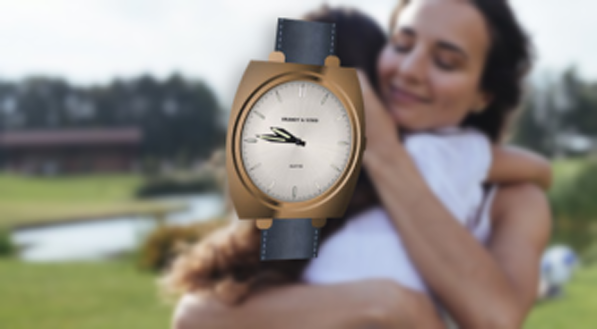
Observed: 9 h 46 min
